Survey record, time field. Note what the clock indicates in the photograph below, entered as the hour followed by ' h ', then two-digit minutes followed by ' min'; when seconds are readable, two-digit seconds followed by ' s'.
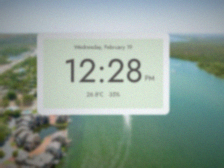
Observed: 12 h 28 min
